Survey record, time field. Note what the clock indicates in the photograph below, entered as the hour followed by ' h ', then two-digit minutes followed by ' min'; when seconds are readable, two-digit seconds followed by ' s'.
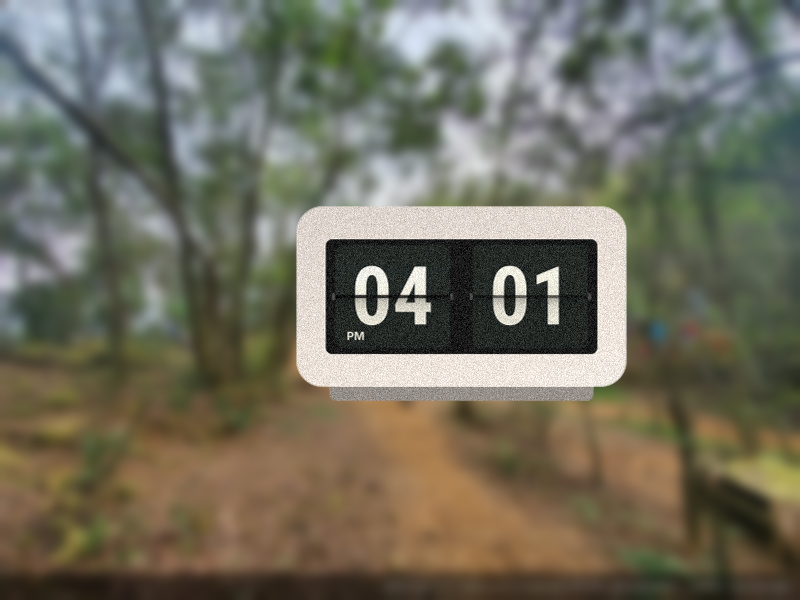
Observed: 4 h 01 min
